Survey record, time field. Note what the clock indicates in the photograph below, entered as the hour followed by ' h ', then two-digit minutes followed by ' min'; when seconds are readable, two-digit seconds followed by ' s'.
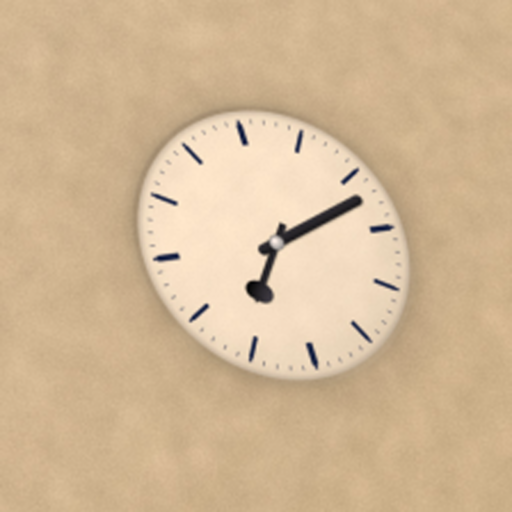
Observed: 7 h 12 min
